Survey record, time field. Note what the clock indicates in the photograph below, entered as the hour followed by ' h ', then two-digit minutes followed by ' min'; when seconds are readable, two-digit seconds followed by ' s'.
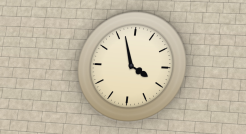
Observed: 3 h 57 min
